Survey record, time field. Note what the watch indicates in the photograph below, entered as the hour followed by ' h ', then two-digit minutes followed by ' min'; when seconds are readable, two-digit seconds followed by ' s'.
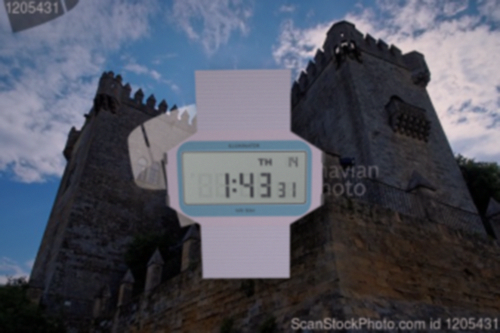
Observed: 1 h 43 min 31 s
